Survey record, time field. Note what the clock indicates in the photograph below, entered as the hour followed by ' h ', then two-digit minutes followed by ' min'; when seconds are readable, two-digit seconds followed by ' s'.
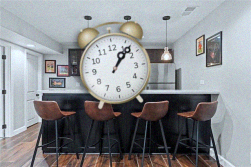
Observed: 1 h 07 min
